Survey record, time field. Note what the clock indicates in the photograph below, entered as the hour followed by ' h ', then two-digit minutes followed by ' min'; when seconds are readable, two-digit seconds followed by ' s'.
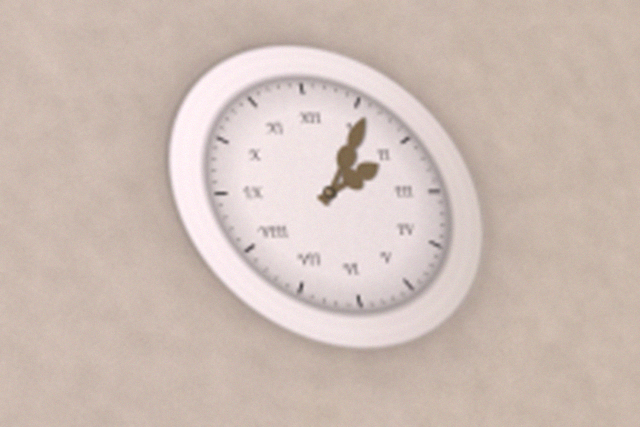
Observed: 2 h 06 min
